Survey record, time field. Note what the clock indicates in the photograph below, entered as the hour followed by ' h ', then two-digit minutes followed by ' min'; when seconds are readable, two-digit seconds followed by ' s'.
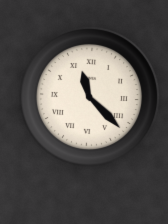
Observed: 11 h 22 min
